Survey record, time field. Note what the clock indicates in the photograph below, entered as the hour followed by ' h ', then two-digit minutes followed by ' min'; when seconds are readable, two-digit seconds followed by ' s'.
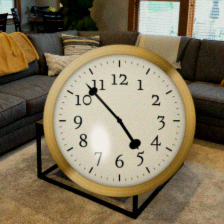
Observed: 4 h 53 min
